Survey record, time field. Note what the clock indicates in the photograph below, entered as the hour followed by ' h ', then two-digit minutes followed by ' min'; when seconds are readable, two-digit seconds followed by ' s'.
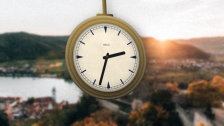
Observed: 2 h 33 min
